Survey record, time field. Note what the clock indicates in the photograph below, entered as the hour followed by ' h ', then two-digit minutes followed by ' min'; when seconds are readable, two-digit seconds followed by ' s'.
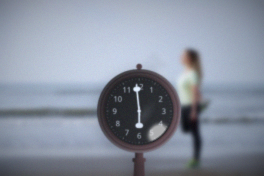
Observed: 5 h 59 min
